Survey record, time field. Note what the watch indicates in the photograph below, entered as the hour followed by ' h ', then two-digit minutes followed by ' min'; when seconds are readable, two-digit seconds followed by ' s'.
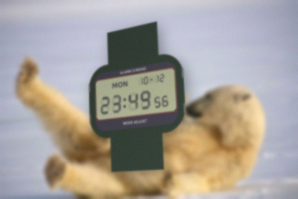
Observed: 23 h 49 min 56 s
